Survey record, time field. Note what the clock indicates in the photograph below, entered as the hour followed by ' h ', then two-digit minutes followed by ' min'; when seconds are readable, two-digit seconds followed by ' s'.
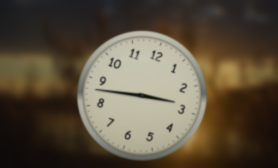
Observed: 2 h 43 min
